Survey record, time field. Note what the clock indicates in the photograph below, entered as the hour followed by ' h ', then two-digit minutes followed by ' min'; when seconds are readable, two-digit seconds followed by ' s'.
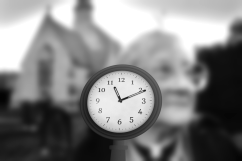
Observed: 11 h 11 min
